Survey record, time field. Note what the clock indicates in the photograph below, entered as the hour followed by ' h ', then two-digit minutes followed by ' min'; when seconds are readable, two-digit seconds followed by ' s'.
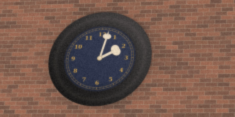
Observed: 2 h 02 min
